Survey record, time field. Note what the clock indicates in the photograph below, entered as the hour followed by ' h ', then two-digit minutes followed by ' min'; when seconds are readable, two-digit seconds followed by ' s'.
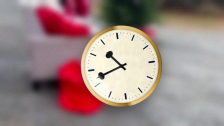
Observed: 10 h 42 min
